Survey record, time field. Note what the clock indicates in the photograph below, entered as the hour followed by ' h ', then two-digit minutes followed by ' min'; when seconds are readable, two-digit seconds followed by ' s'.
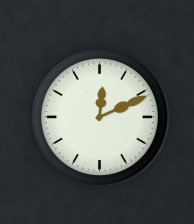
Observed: 12 h 11 min
